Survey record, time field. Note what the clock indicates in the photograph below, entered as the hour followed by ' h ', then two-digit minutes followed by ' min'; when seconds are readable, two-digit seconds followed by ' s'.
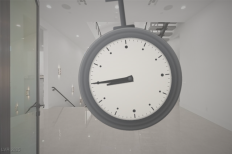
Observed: 8 h 45 min
